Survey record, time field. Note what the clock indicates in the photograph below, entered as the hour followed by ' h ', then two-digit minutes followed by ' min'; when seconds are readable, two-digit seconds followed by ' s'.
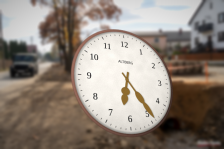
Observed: 6 h 24 min
